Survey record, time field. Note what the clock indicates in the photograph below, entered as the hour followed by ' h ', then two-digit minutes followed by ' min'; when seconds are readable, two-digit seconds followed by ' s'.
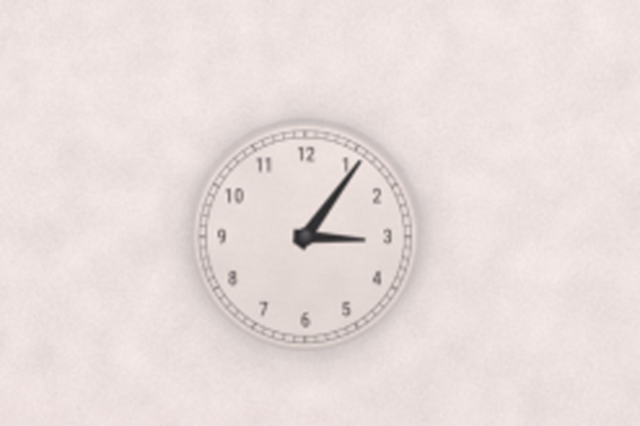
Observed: 3 h 06 min
